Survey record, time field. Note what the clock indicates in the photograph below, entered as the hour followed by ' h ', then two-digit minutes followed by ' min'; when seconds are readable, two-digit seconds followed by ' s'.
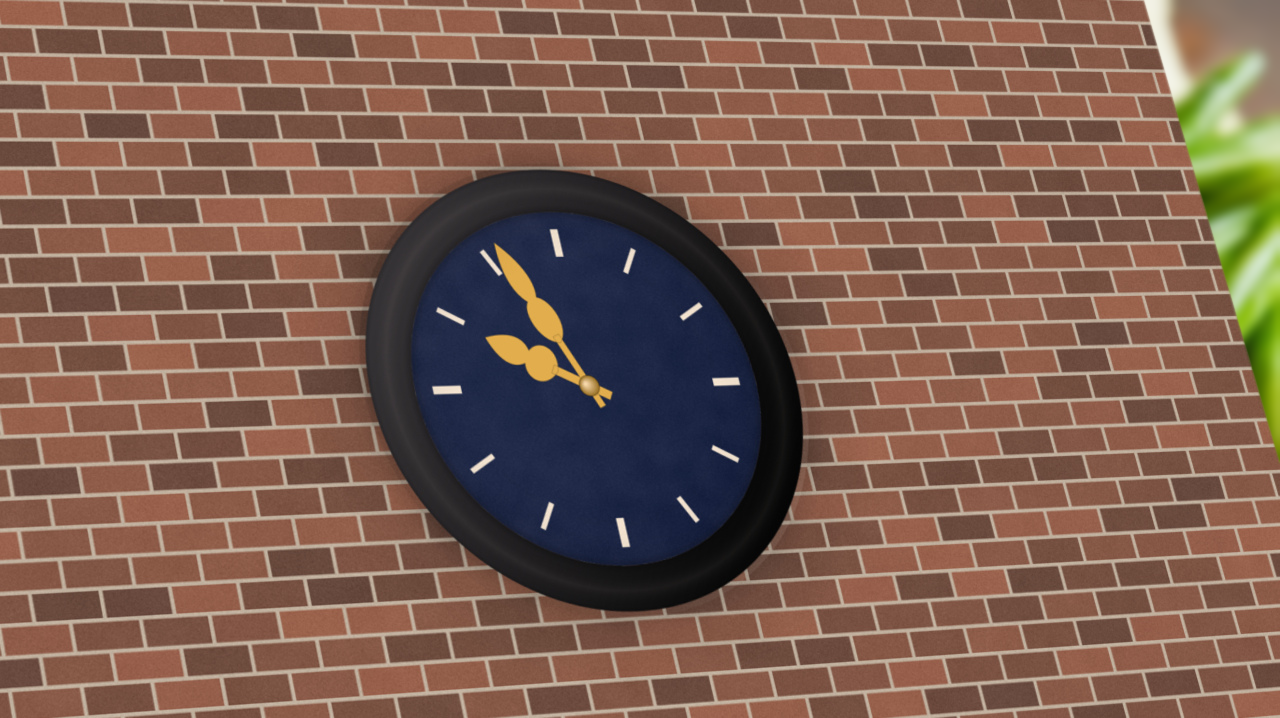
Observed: 9 h 56 min
